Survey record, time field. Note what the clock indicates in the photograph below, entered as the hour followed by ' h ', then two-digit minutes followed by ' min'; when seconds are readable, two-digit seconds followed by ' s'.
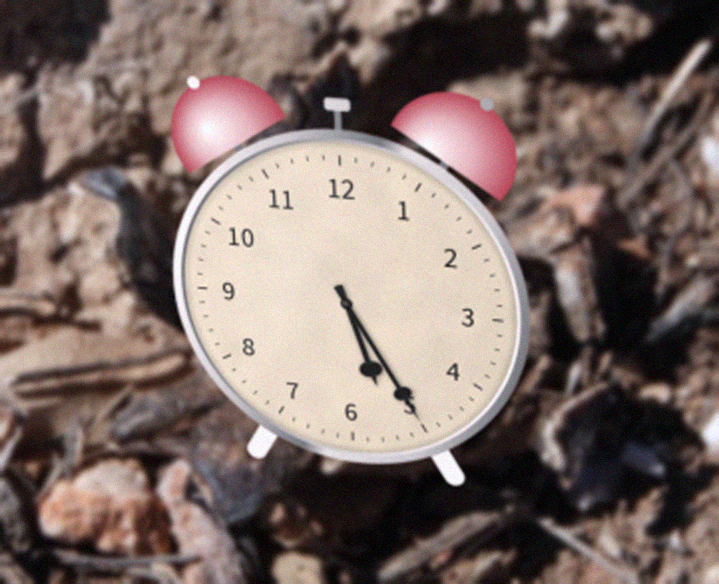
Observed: 5 h 25 min
